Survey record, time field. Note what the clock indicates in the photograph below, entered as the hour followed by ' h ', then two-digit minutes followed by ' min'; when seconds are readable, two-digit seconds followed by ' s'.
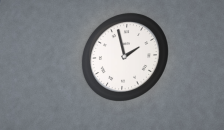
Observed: 1 h 57 min
